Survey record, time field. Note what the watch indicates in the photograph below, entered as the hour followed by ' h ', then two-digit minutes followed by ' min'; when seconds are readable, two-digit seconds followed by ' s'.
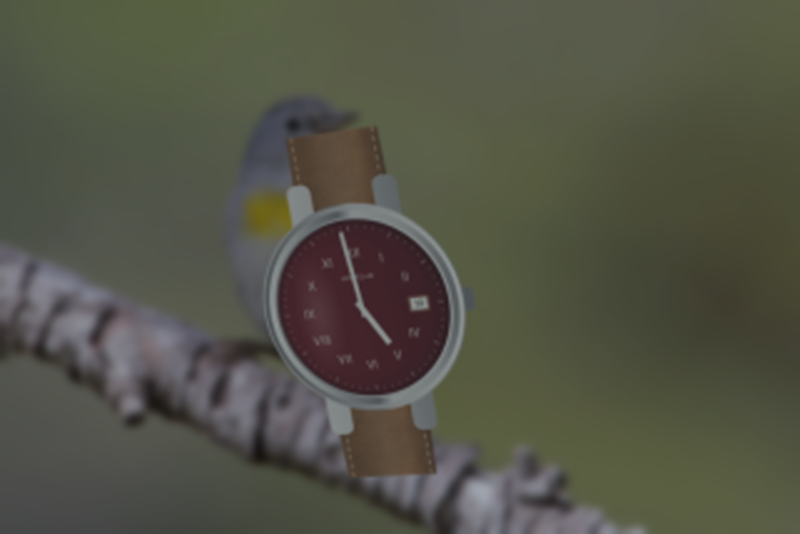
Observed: 4 h 59 min
